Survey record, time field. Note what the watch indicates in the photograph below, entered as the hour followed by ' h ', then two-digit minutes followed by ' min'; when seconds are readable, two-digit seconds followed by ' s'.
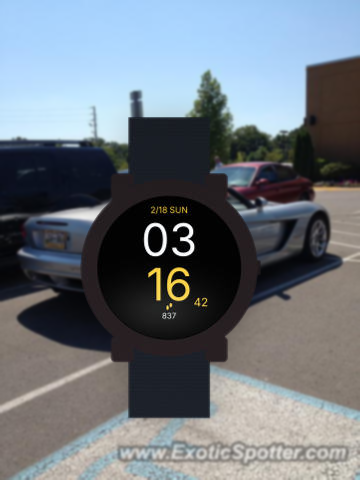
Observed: 3 h 16 min 42 s
